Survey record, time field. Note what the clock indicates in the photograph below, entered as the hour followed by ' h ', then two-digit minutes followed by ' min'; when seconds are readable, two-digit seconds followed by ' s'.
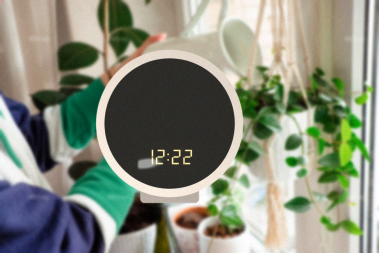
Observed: 12 h 22 min
